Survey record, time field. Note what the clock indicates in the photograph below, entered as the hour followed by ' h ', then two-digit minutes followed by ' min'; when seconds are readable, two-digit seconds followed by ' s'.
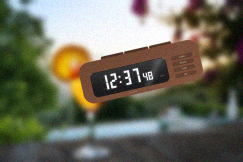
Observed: 12 h 37 min 48 s
